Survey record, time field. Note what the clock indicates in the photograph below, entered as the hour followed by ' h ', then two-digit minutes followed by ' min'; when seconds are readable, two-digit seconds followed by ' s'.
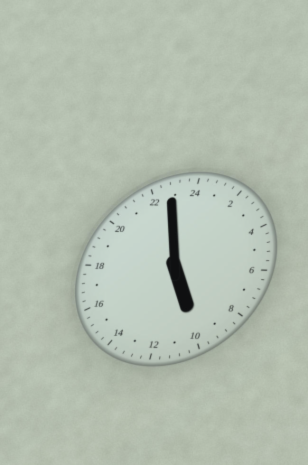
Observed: 9 h 57 min
